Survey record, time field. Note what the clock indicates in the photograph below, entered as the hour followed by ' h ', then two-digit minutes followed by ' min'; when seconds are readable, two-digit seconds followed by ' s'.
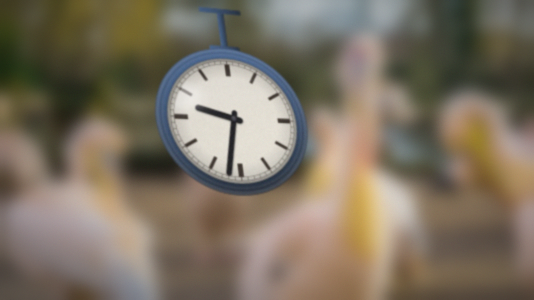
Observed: 9 h 32 min
